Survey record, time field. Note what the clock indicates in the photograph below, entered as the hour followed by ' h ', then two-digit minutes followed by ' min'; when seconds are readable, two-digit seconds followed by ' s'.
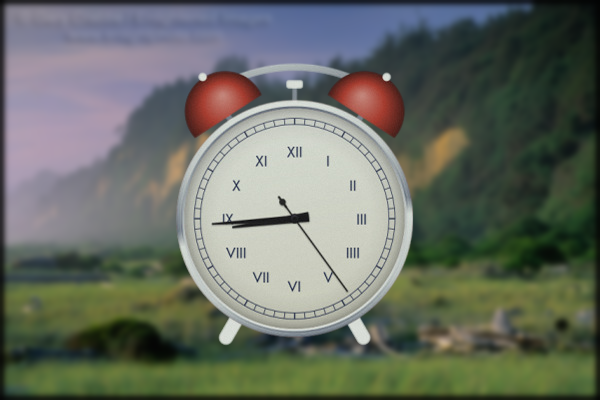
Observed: 8 h 44 min 24 s
